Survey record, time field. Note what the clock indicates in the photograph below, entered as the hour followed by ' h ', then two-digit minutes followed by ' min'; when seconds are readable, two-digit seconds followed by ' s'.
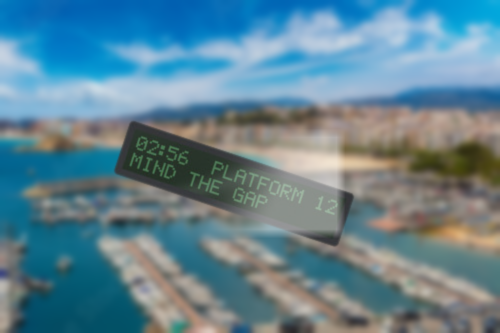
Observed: 2 h 56 min
